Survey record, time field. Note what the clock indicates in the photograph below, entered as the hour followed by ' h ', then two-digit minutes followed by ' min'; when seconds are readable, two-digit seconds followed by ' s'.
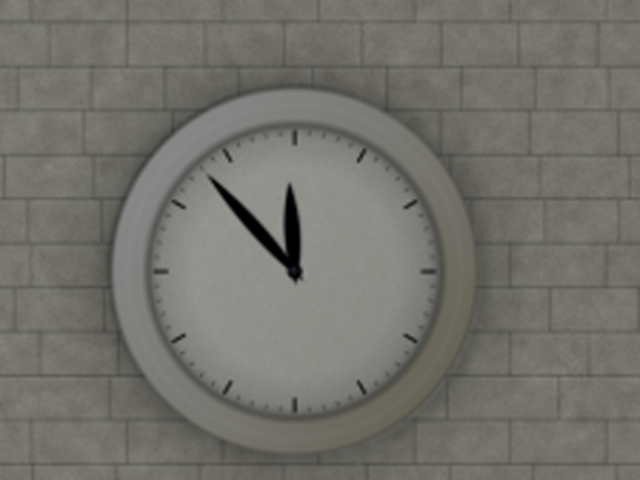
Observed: 11 h 53 min
